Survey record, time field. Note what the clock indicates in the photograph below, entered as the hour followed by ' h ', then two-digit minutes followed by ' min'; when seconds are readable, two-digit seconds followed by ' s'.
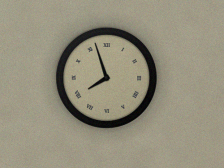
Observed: 7 h 57 min
